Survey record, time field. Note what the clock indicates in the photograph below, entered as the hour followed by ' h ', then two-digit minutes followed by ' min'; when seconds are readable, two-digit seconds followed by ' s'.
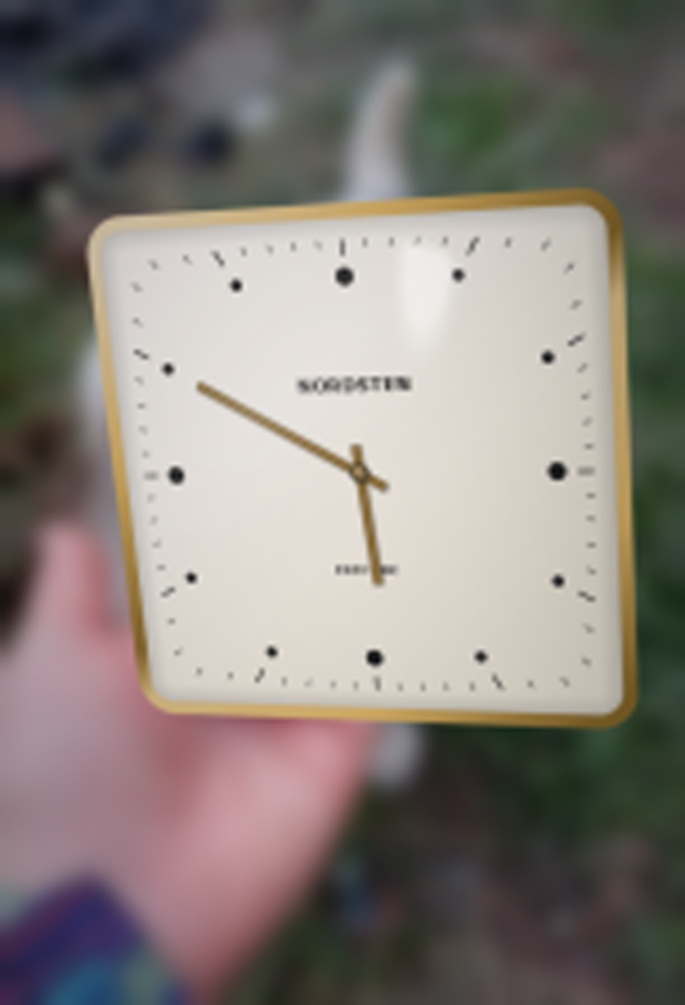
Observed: 5 h 50 min
